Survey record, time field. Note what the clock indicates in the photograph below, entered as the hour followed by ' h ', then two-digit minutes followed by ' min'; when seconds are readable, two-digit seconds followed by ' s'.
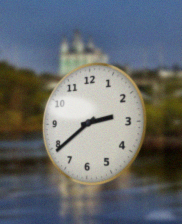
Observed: 2 h 39 min
